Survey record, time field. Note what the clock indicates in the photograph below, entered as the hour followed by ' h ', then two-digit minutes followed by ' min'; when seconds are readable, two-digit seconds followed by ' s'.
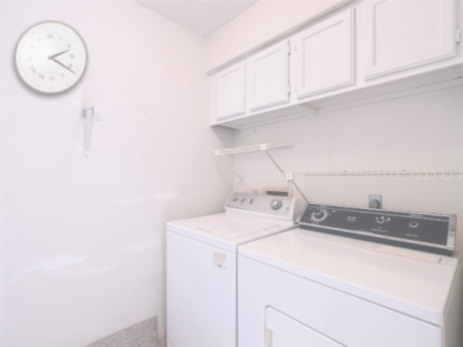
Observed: 2 h 21 min
